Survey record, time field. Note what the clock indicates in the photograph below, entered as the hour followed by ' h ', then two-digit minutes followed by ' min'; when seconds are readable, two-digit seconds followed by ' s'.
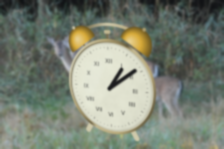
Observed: 1 h 09 min
